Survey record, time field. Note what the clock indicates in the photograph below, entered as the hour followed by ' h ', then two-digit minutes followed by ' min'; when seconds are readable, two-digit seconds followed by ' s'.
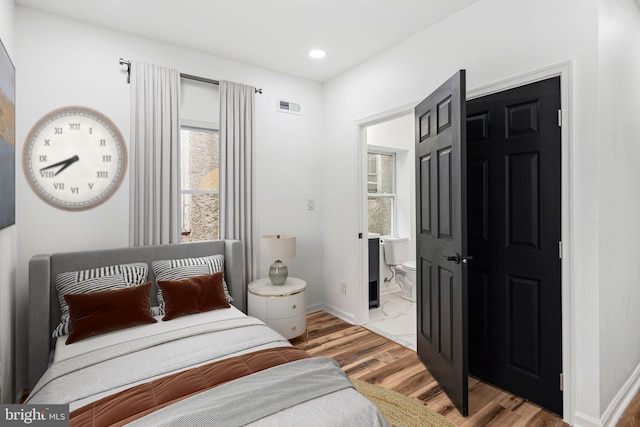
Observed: 7 h 42 min
